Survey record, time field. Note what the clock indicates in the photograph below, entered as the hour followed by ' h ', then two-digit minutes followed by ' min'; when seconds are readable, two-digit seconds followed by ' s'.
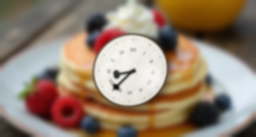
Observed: 8 h 37 min
